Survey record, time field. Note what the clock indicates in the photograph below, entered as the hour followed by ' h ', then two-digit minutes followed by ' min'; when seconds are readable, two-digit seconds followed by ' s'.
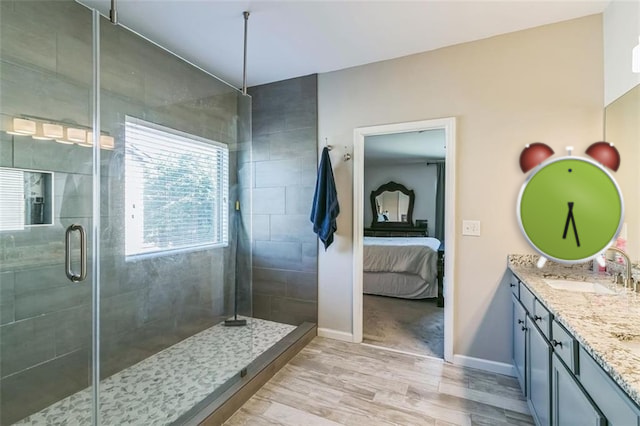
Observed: 6 h 28 min
